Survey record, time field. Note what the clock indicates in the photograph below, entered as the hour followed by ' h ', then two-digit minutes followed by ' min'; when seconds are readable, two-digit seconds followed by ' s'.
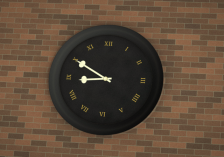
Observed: 8 h 50 min
